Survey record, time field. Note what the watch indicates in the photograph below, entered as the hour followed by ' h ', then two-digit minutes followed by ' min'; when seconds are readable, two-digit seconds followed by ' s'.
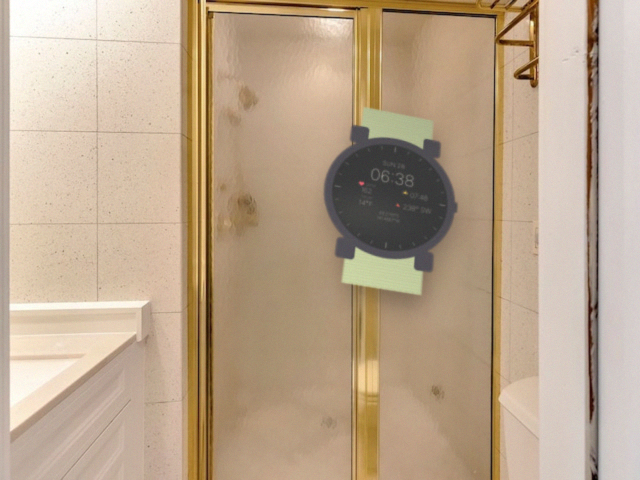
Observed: 6 h 38 min
